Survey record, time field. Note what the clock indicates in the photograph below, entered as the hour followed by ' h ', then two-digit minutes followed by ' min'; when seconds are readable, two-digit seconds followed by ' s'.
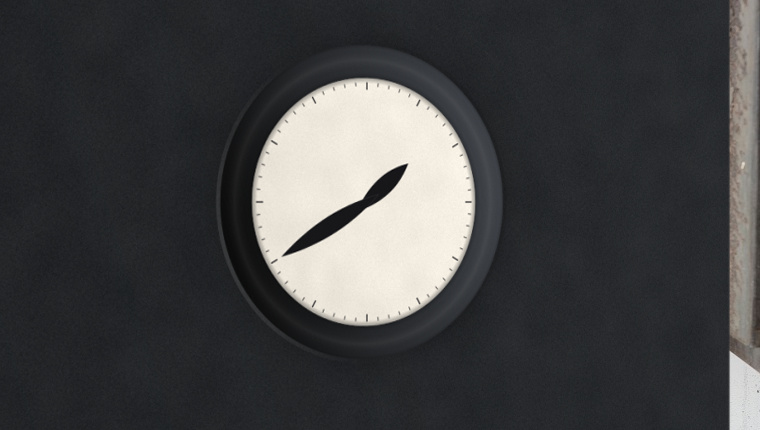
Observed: 1 h 40 min
